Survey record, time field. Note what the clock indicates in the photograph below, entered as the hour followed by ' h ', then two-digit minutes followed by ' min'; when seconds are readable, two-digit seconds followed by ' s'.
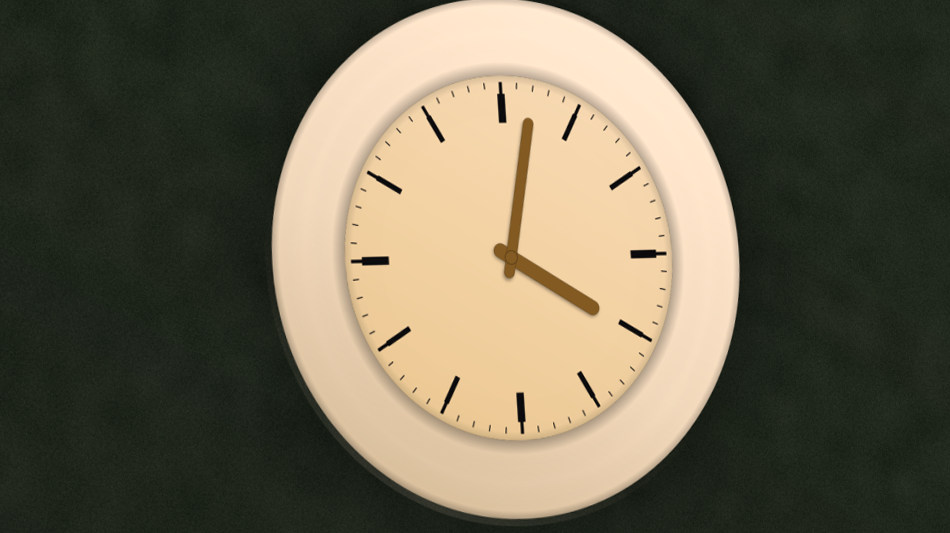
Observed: 4 h 02 min
